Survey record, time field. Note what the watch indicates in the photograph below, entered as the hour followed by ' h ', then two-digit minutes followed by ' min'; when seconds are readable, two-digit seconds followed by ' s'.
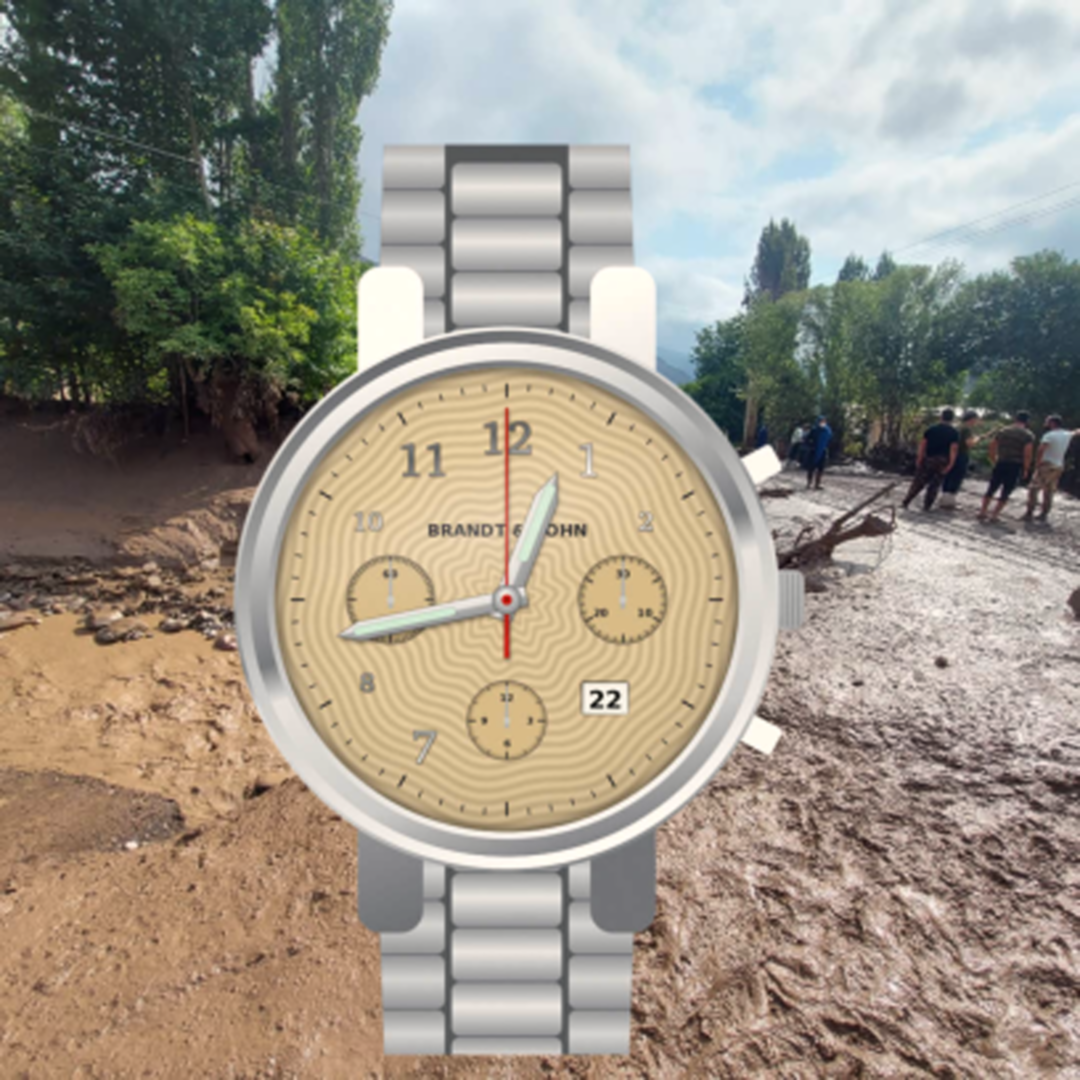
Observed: 12 h 43 min
